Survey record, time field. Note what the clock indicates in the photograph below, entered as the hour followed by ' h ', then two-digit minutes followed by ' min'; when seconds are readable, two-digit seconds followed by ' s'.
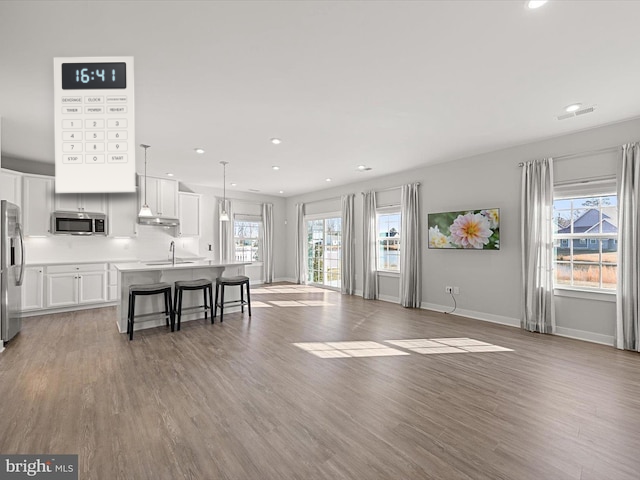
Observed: 16 h 41 min
